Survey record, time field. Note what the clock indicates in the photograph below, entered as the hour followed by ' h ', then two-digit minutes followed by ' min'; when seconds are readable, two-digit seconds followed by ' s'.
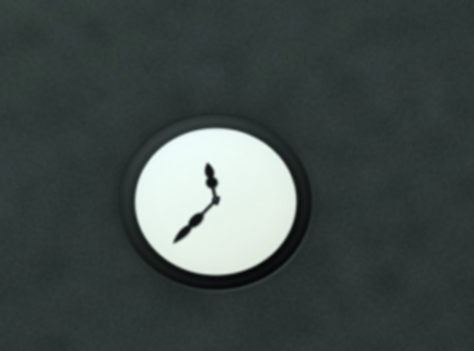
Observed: 11 h 37 min
